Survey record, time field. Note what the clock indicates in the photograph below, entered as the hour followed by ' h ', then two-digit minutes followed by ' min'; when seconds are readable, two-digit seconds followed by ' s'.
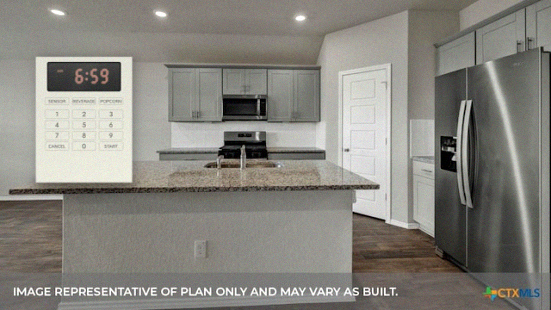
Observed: 6 h 59 min
